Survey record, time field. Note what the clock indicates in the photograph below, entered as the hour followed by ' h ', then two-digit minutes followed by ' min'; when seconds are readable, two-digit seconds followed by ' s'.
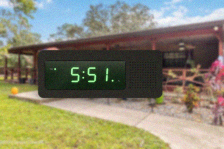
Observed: 5 h 51 min
